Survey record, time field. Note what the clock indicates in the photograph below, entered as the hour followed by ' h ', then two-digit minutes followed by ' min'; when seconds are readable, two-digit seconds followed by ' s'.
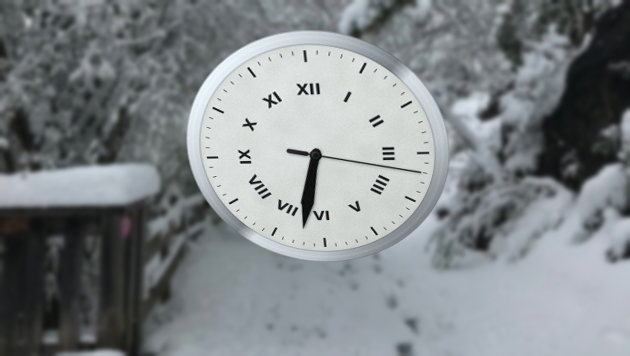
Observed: 6 h 32 min 17 s
